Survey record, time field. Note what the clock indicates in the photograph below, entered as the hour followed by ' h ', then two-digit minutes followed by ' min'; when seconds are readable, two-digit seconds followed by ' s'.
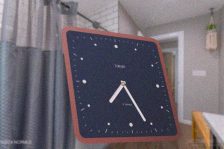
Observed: 7 h 26 min
